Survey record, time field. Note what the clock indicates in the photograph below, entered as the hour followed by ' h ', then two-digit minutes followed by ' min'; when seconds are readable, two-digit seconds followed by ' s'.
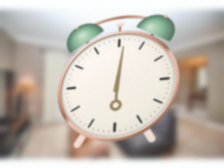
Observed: 6 h 01 min
